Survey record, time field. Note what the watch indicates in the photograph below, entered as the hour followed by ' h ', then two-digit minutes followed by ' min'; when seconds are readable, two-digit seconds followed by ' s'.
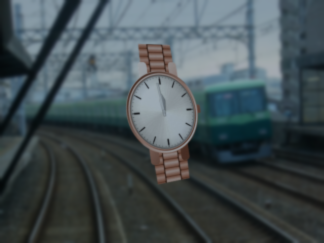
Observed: 11 h 59 min
